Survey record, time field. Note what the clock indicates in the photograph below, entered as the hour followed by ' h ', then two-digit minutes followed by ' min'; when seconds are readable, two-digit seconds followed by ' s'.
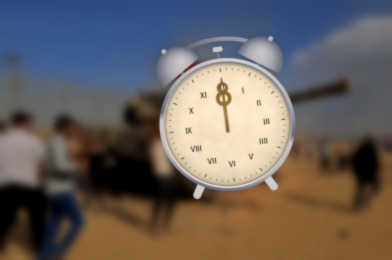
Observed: 12 h 00 min
